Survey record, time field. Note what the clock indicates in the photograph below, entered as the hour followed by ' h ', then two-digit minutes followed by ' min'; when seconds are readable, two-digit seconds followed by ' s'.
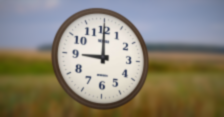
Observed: 9 h 00 min
